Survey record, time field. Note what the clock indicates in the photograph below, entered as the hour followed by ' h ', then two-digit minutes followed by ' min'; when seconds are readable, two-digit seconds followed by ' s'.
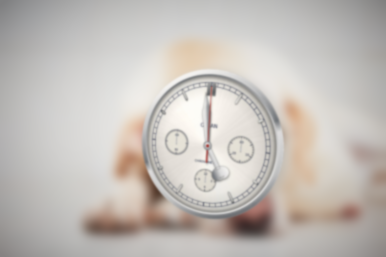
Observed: 4 h 59 min
